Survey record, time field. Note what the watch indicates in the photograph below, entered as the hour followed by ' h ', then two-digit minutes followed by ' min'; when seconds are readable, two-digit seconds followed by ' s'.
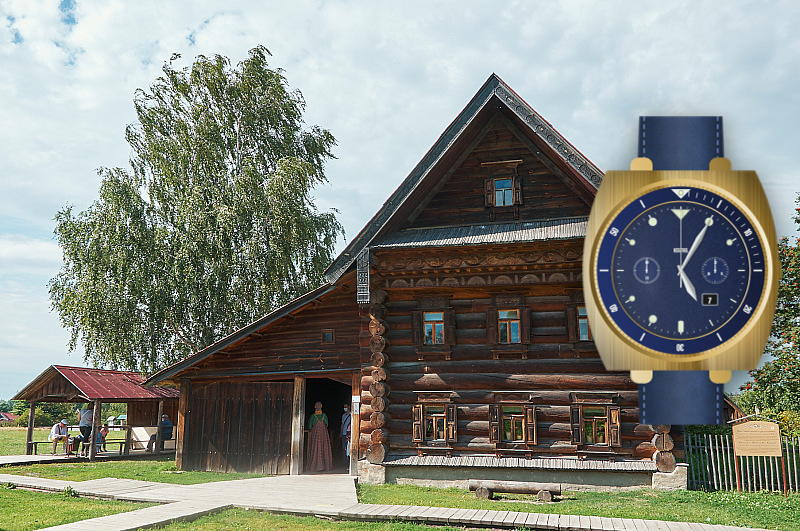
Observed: 5 h 05 min
